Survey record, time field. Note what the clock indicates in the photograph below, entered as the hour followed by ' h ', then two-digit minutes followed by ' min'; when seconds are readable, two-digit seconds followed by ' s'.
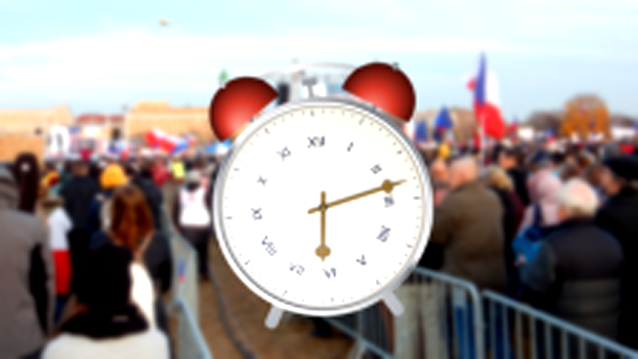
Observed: 6 h 13 min
